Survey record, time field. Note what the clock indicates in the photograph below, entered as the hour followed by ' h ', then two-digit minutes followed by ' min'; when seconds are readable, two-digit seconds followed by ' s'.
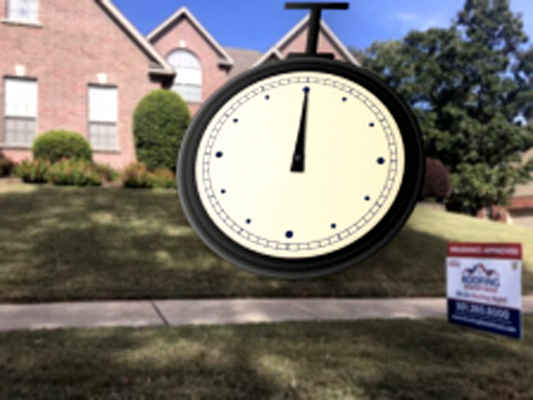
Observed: 12 h 00 min
